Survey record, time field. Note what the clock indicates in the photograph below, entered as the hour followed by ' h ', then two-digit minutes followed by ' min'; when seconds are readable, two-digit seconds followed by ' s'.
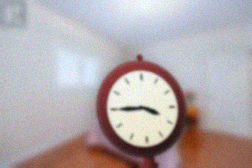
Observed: 3 h 45 min
